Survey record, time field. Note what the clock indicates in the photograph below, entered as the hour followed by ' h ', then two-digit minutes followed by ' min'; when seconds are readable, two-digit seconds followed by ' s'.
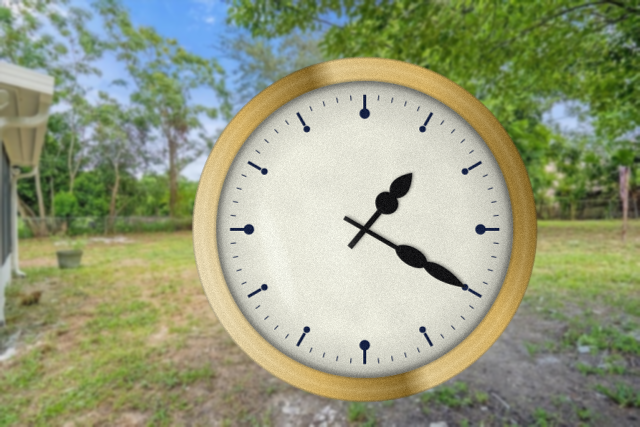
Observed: 1 h 20 min
